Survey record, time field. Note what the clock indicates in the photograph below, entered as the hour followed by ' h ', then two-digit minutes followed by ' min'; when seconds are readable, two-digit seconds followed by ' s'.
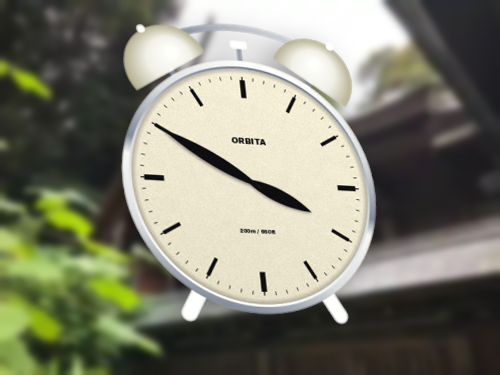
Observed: 3 h 50 min
